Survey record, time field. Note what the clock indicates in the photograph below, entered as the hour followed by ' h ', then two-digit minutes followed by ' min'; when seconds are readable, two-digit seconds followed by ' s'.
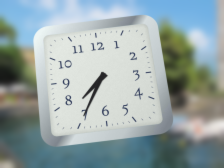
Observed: 7 h 35 min
